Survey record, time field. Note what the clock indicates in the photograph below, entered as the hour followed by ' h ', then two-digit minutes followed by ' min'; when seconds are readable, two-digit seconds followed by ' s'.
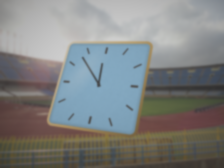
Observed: 11 h 53 min
